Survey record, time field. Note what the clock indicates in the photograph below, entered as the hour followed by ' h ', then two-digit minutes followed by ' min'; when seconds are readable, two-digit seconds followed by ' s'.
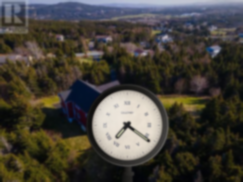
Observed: 7 h 21 min
